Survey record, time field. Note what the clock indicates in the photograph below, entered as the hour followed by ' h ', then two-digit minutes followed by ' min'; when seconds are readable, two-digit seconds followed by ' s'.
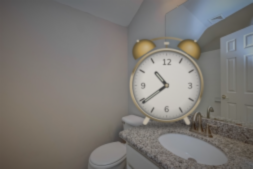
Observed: 10 h 39 min
